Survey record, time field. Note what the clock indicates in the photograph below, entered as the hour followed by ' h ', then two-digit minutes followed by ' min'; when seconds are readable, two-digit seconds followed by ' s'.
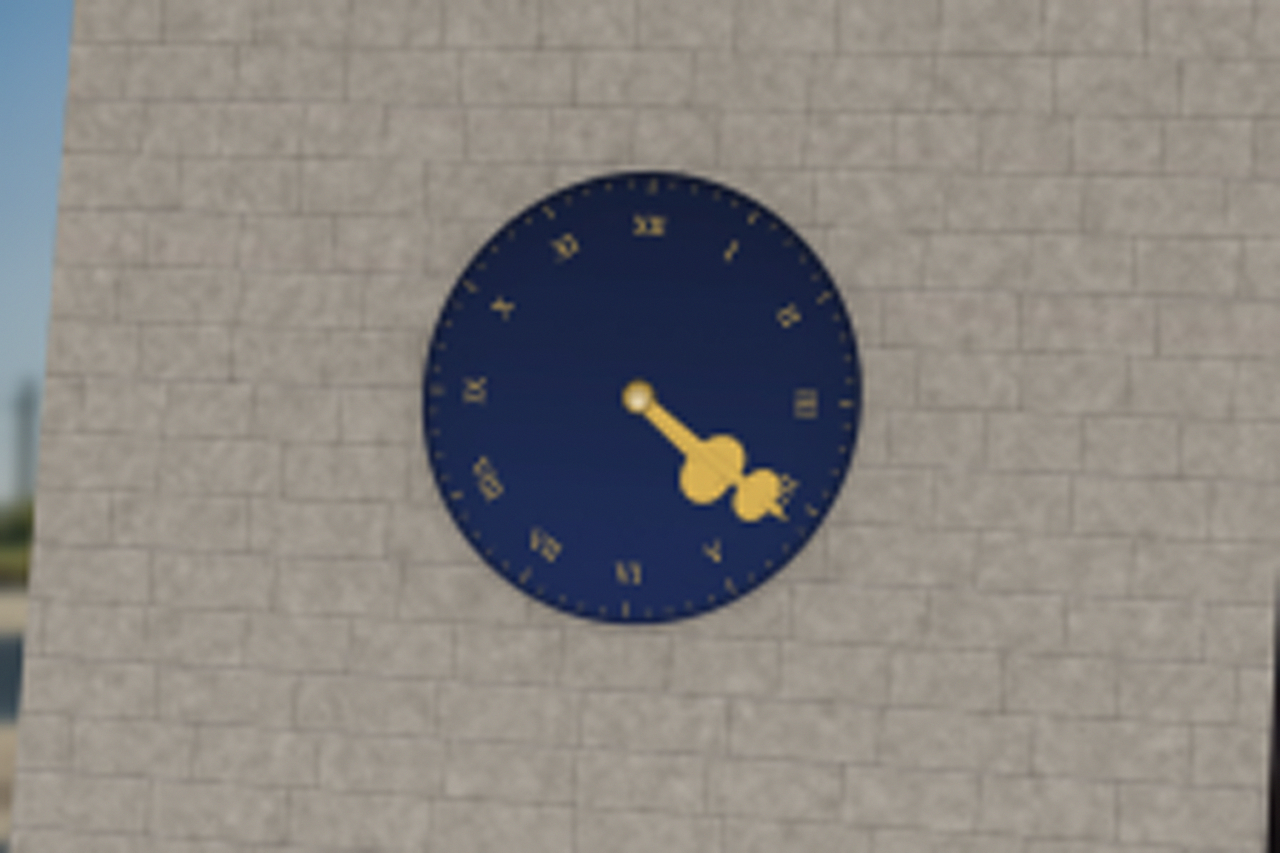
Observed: 4 h 21 min
